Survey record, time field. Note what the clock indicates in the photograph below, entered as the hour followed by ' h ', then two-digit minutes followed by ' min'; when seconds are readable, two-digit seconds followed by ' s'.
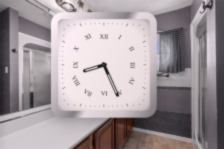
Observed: 8 h 26 min
